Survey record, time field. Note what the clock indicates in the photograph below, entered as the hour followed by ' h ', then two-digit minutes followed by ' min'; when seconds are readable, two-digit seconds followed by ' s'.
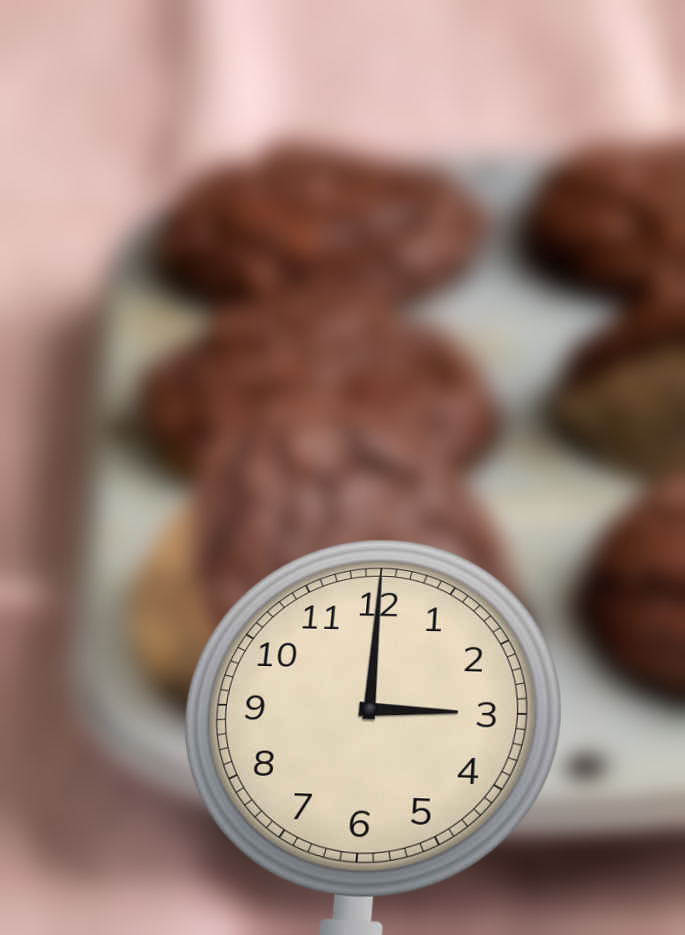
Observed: 3 h 00 min
